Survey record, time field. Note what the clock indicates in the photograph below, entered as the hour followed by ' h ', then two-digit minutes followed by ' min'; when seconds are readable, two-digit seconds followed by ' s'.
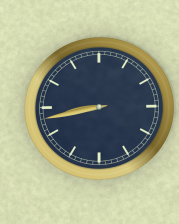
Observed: 8 h 43 min
